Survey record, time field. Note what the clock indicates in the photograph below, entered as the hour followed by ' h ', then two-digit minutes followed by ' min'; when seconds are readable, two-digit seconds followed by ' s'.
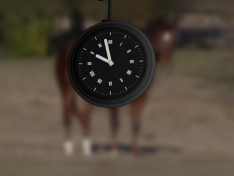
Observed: 9 h 58 min
